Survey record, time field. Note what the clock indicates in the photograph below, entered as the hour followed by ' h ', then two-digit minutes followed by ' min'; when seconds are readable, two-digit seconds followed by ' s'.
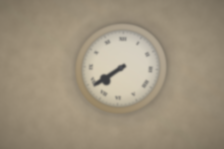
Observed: 7 h 39 min
